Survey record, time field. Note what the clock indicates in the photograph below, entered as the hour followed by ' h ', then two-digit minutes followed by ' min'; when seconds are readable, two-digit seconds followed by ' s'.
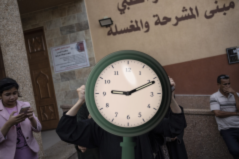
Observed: 9 h 11 min
